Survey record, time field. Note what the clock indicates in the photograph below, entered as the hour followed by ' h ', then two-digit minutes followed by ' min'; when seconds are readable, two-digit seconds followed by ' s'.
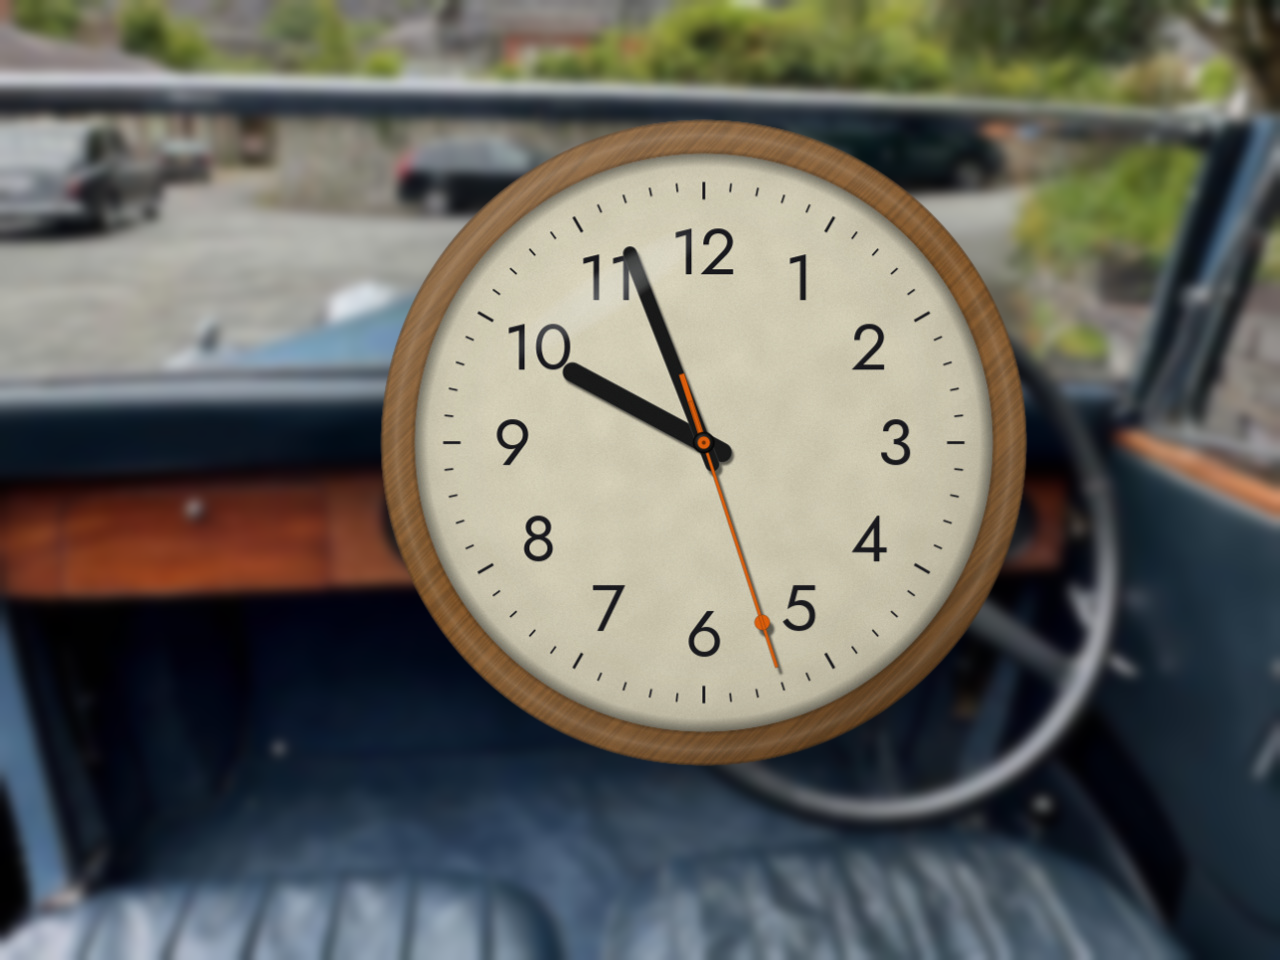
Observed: 9 h 56 min 27 s
